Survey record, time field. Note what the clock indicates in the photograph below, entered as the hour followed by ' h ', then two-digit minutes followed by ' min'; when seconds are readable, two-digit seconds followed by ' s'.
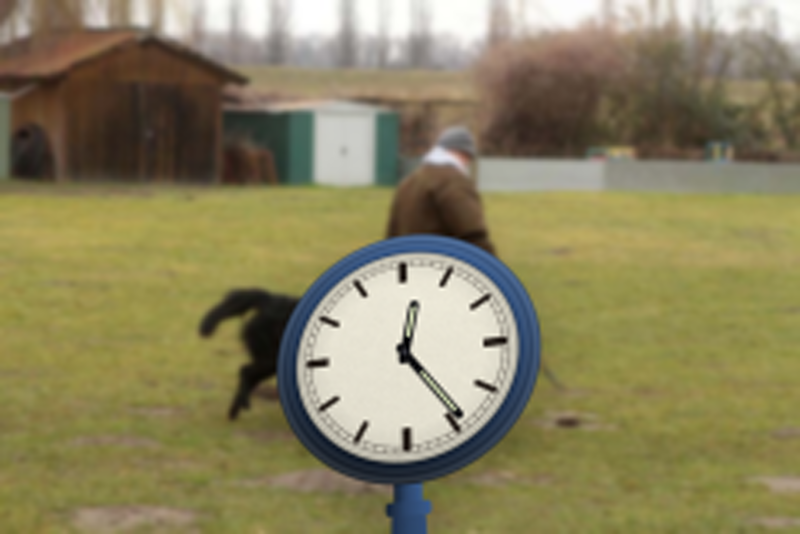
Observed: 12 h 24 min
